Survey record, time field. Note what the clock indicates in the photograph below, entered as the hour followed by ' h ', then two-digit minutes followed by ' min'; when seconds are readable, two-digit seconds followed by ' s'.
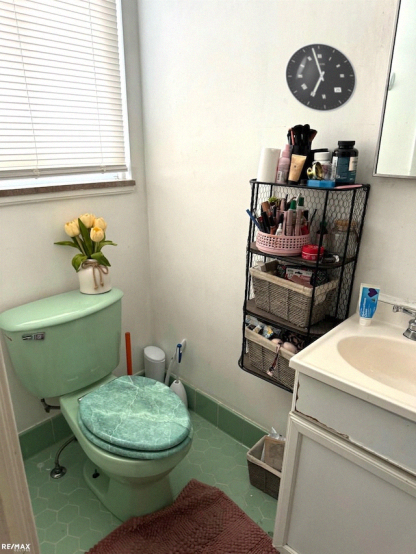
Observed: 6 h 58 min
